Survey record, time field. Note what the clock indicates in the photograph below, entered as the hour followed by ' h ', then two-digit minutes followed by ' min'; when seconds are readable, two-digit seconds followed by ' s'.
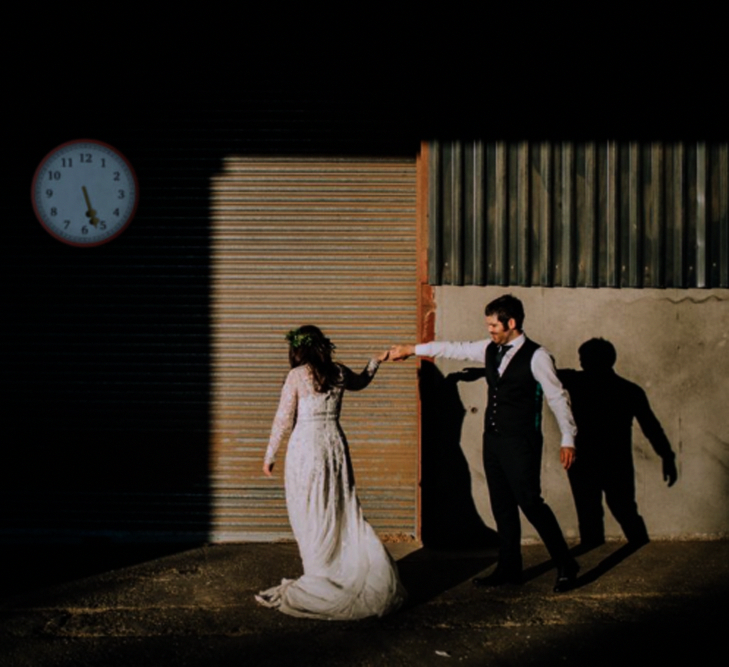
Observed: 5 h 27 min
